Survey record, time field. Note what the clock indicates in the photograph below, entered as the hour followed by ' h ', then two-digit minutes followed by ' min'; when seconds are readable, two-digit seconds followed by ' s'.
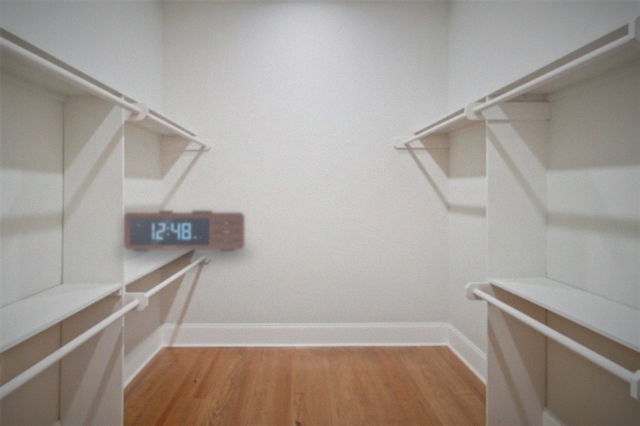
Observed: 12 h 48 min
